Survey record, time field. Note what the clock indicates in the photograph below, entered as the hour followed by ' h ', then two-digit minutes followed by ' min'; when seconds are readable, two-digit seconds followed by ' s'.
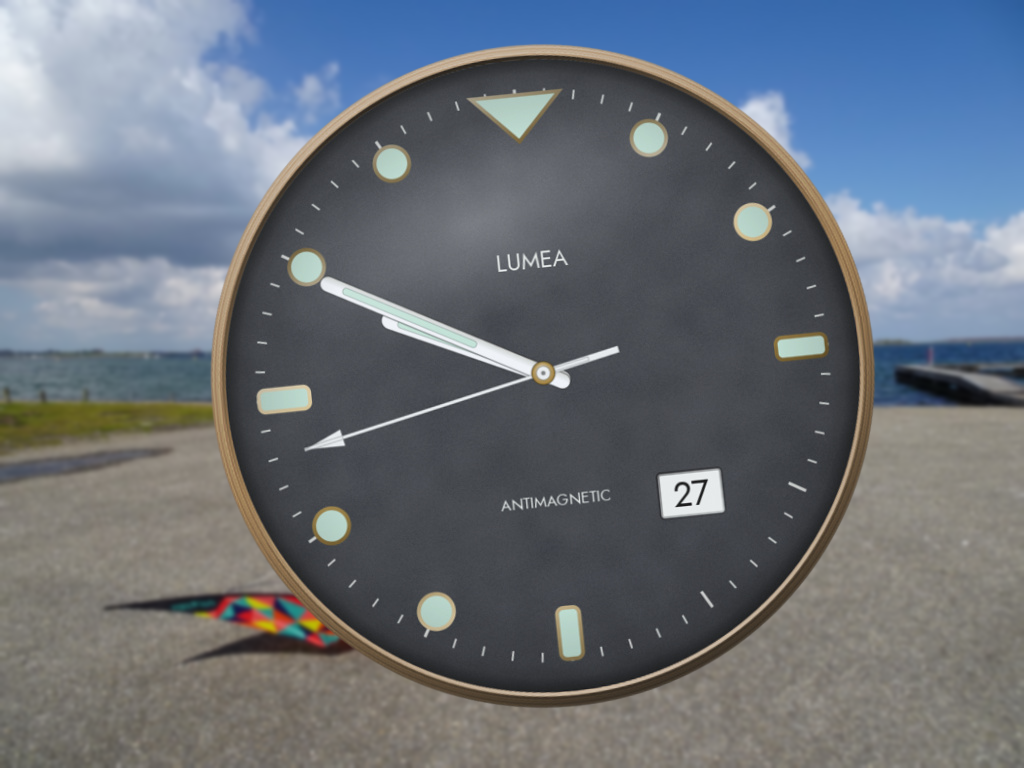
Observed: 9 h 49 min 43 s
